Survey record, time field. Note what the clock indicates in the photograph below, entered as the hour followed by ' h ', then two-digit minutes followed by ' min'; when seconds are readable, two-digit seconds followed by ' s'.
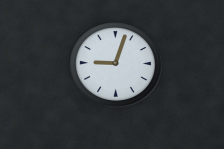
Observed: 9 h 03 min
